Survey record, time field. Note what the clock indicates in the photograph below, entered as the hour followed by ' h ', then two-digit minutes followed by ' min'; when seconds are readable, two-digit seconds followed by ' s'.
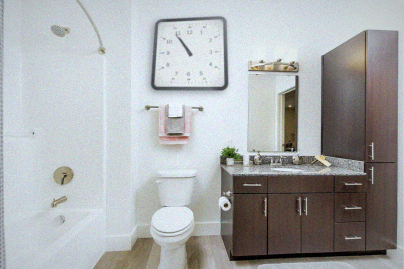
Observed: 10 h 54 min
